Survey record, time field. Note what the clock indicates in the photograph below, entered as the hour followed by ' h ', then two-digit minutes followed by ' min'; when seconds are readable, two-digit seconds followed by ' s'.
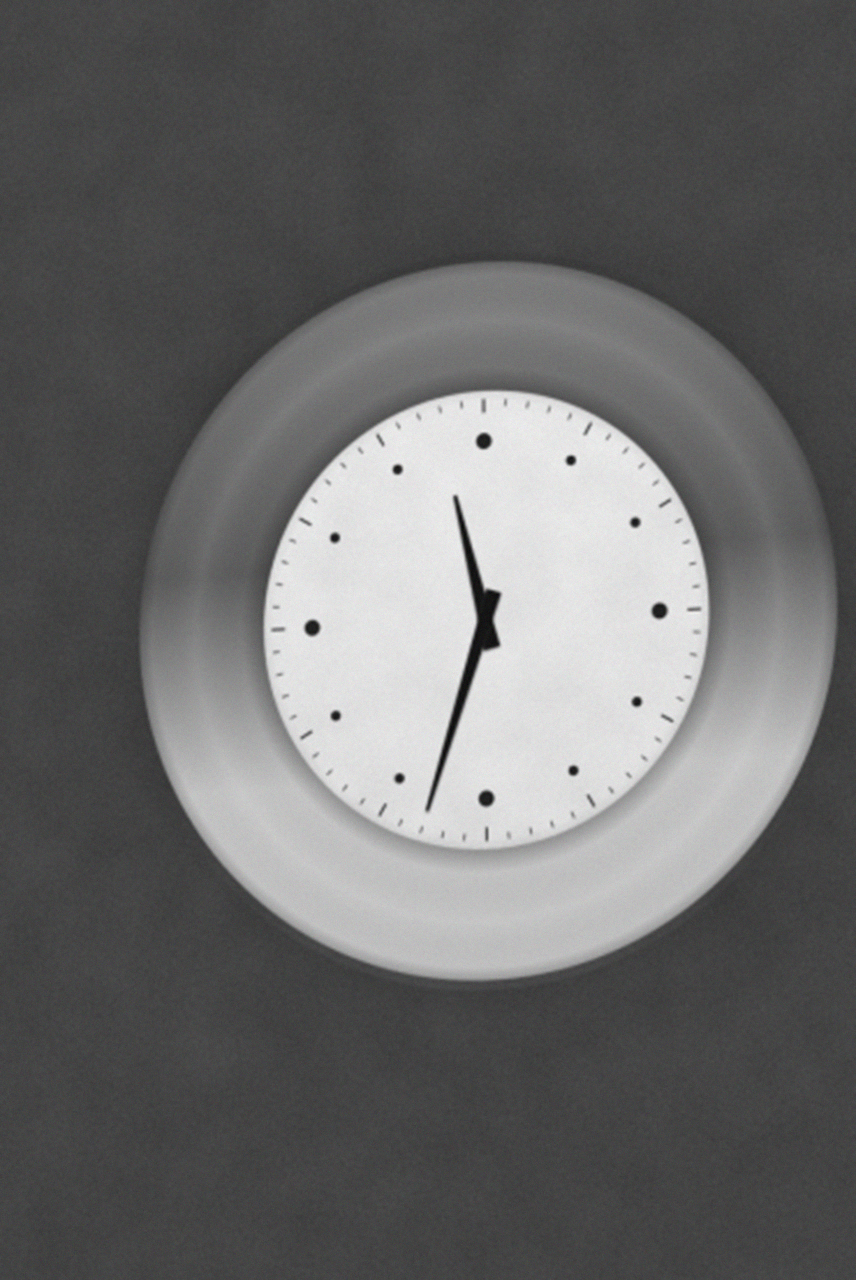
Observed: 11 h 33 min
